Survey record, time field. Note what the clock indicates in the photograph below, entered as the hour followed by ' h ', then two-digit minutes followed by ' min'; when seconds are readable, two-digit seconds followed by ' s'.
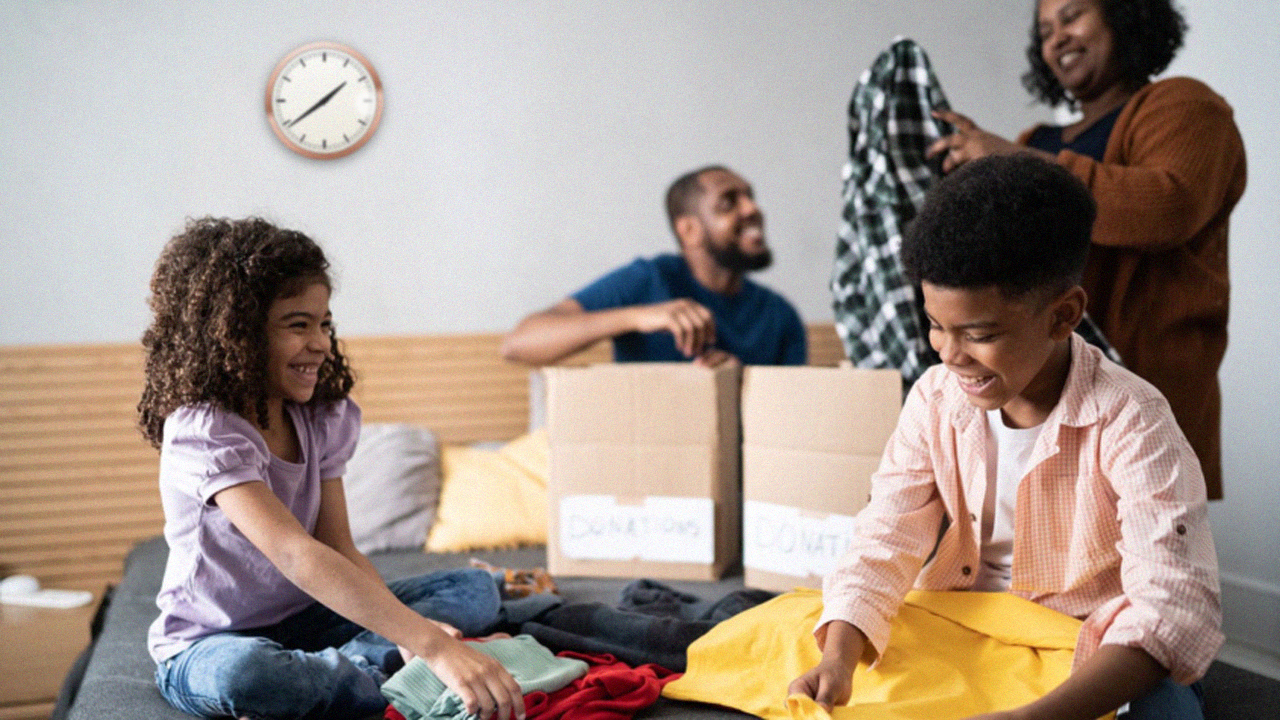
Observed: 1 h 39 min
